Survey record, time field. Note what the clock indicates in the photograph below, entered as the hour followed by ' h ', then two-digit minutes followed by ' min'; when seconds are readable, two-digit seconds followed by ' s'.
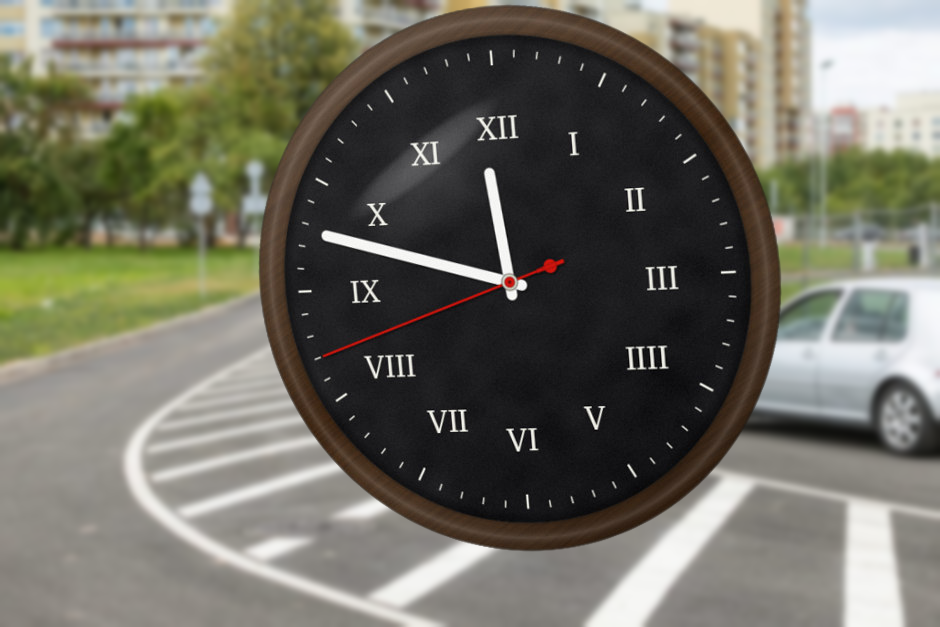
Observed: 11 h 47 min 42 s
